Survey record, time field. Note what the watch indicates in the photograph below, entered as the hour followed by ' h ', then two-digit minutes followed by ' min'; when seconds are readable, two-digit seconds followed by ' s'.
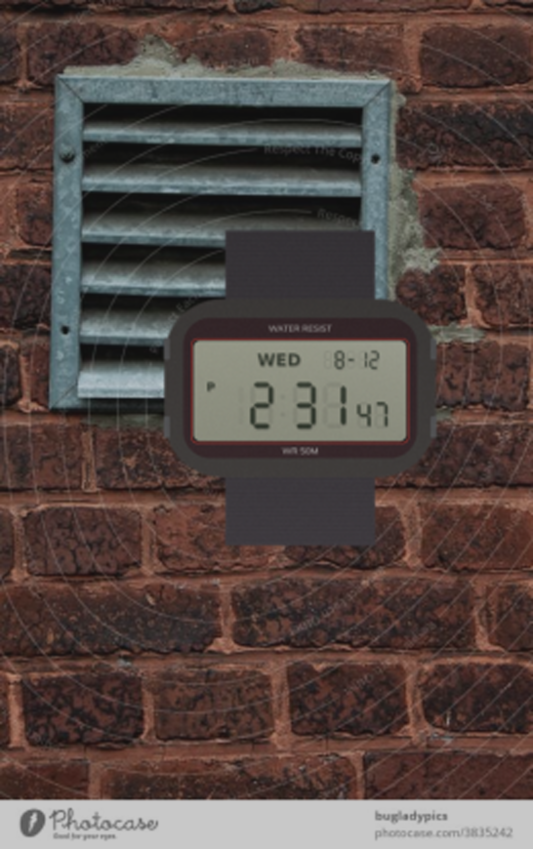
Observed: 2 h 31 min 47 s
